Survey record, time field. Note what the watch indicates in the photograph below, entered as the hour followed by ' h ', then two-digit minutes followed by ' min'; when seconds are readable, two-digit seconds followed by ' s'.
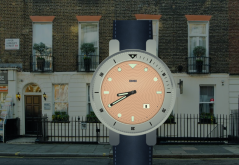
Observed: 8 h 40 min
